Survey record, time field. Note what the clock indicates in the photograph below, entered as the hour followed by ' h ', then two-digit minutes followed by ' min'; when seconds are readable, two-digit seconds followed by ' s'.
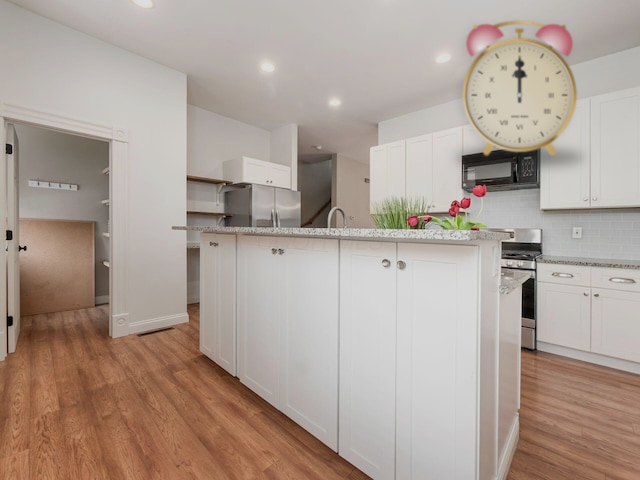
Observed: 12 h 00 min
